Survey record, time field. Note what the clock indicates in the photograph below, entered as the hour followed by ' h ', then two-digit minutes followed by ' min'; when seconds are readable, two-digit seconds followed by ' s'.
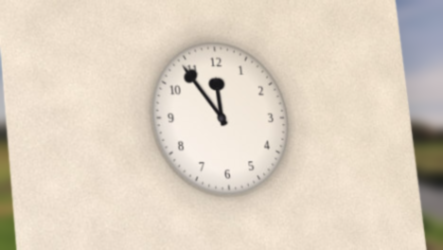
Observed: 11 h 54 min
